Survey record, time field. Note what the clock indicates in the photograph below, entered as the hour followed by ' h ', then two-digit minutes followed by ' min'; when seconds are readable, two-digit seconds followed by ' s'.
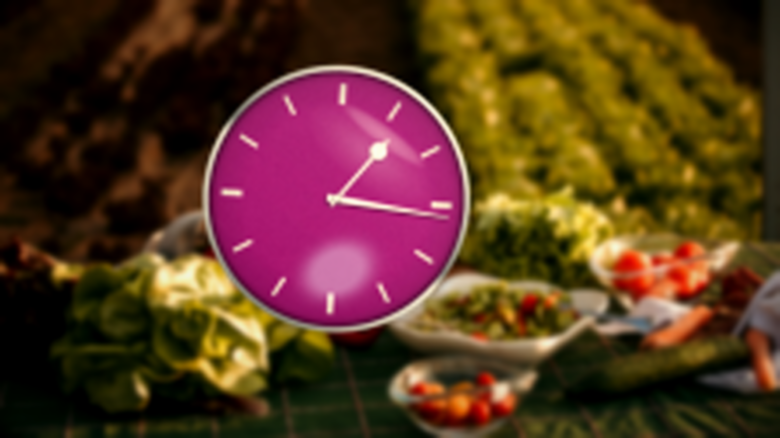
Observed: 1 h 16 min
